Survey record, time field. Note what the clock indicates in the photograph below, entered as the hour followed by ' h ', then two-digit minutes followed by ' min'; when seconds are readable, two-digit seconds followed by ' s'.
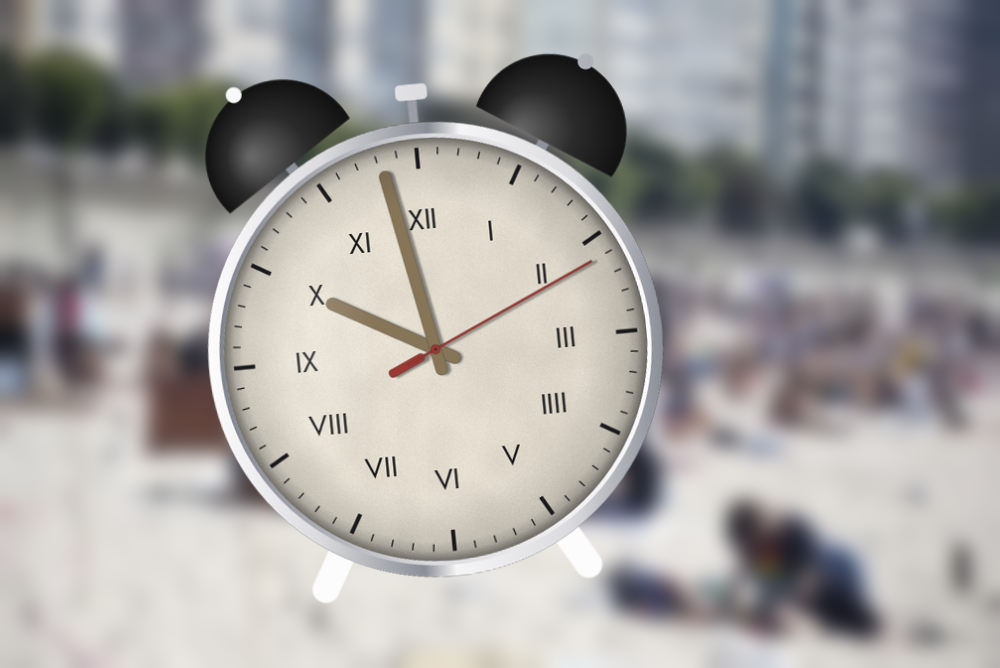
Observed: 9 h 58 min 11 s
